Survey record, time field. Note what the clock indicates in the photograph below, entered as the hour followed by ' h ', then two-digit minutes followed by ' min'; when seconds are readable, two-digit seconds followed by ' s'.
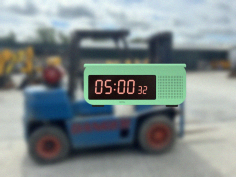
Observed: 5 h 00 min 32 s
